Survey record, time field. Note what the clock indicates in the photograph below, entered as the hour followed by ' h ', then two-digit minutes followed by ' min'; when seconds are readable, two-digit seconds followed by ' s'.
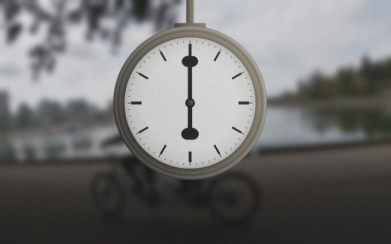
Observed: 6 h 00 min
